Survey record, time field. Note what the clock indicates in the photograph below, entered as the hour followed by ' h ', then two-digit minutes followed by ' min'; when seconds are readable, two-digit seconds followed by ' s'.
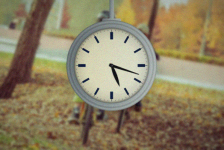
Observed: 5 h 18 min
